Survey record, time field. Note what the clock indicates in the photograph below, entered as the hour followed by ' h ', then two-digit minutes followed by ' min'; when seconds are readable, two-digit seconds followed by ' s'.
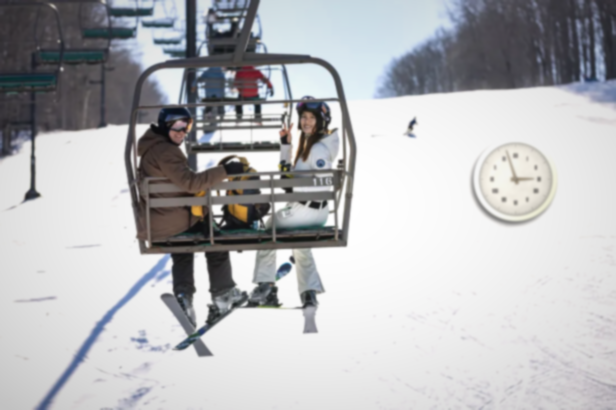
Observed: 2 h 57 min
